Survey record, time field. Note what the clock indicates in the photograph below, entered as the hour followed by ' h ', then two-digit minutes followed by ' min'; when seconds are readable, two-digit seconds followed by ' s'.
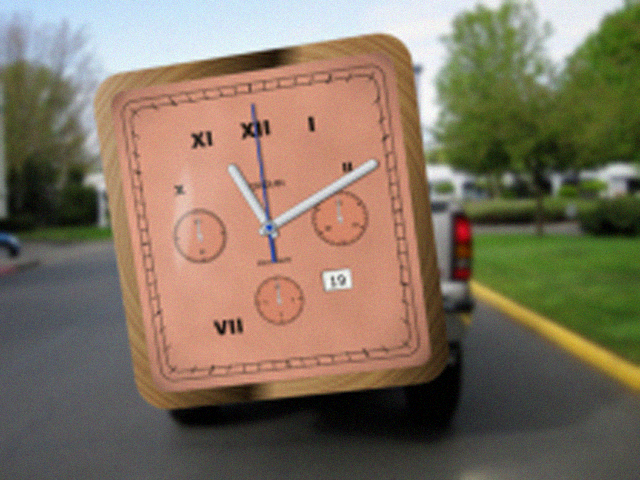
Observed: 11 h 11 min
